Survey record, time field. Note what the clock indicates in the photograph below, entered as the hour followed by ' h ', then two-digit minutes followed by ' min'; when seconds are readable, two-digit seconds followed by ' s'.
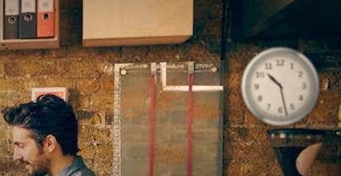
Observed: 10 h 28 min
